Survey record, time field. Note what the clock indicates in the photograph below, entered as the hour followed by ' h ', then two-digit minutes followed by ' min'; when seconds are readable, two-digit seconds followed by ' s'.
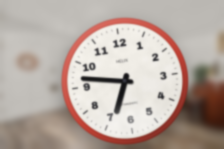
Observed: 6 h 47 min
